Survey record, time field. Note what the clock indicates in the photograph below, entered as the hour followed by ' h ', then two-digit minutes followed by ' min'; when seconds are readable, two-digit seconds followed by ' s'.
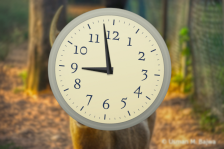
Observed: 8 h 58 min
